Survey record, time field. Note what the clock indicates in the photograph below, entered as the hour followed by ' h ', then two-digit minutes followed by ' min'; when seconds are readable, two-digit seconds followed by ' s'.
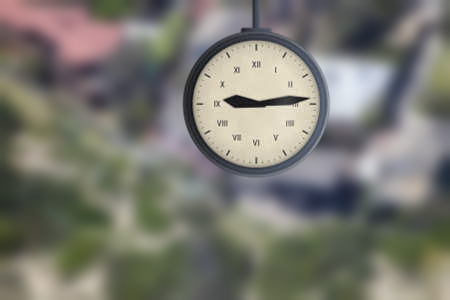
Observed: 9 h 14 min
